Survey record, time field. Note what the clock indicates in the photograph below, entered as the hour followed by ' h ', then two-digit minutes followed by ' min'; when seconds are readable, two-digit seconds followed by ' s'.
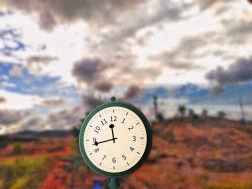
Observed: 11 h 43 min
